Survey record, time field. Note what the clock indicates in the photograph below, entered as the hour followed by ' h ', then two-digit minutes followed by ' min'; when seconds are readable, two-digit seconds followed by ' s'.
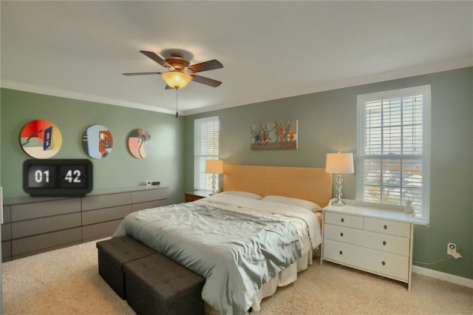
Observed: 1 h 42 min
